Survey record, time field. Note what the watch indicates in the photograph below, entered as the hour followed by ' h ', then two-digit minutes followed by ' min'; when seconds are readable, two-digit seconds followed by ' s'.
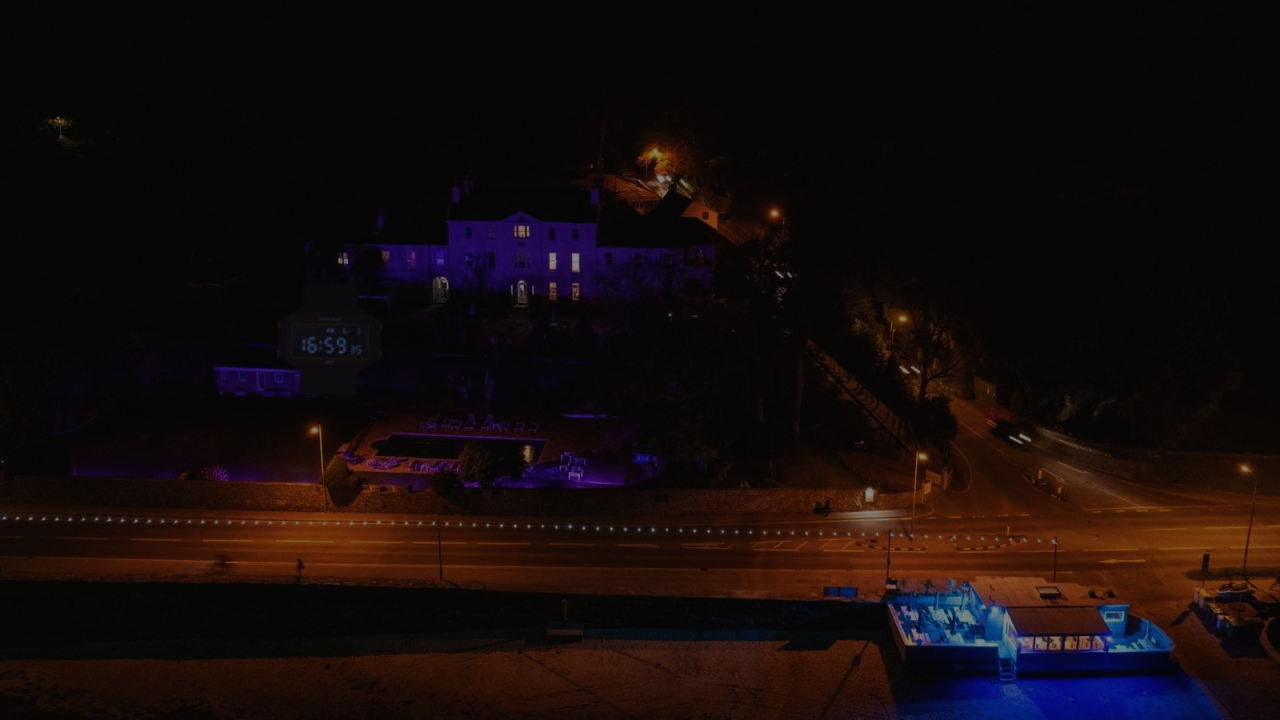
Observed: 16 h 59 min
